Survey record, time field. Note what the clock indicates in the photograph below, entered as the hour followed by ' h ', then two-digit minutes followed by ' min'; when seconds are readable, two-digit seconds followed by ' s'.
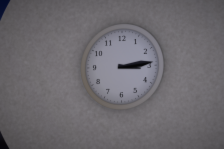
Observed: 3 h 14 min
